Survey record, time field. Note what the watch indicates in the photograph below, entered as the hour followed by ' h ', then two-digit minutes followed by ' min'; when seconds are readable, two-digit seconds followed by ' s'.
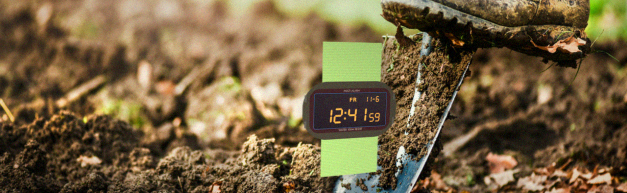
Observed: 12 h 41 min 59 s
